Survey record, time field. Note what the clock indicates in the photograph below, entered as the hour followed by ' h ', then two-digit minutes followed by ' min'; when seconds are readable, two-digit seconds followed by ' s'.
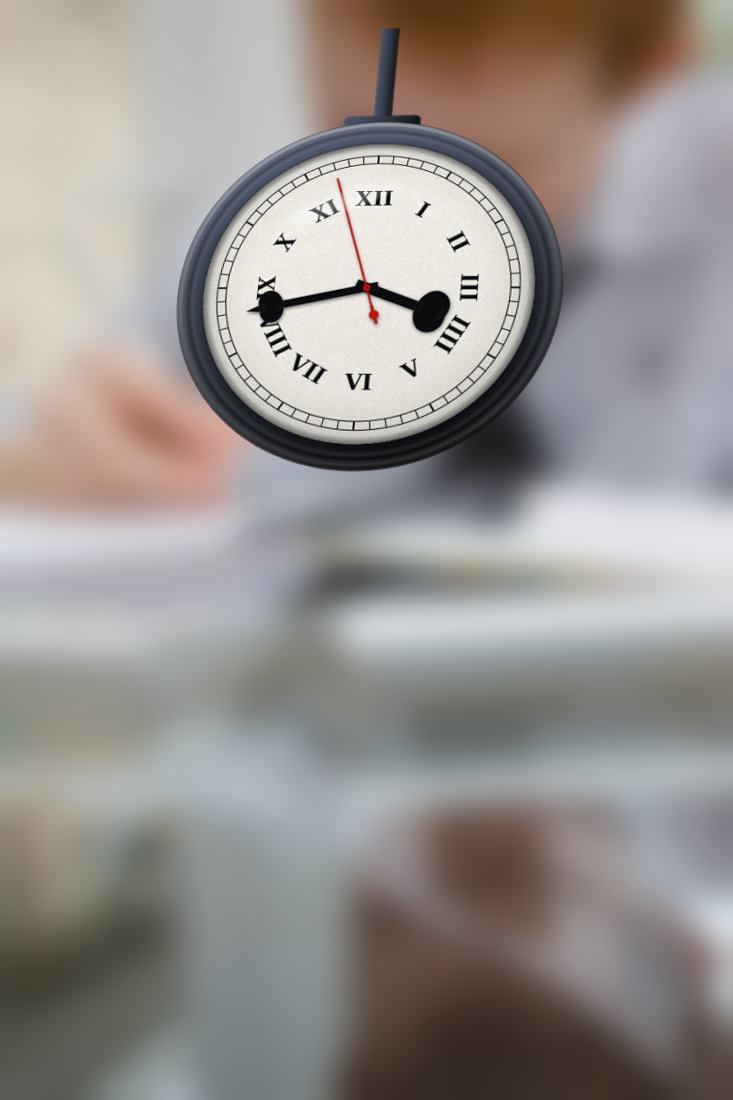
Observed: 3 h 42 min 57 s
